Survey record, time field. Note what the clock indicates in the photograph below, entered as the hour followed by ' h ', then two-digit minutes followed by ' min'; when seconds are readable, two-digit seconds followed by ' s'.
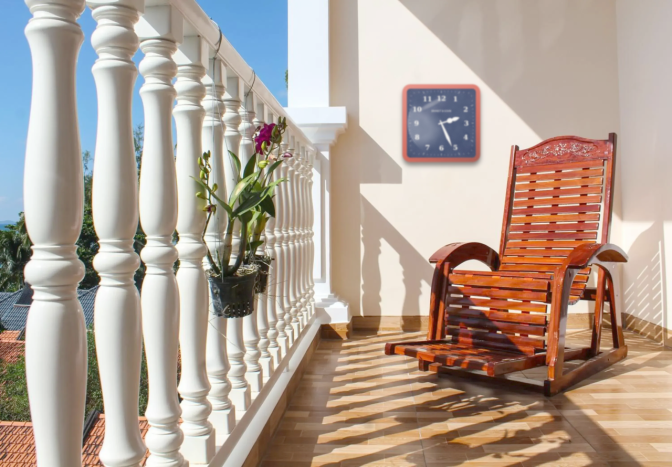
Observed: 2 h 26 min
